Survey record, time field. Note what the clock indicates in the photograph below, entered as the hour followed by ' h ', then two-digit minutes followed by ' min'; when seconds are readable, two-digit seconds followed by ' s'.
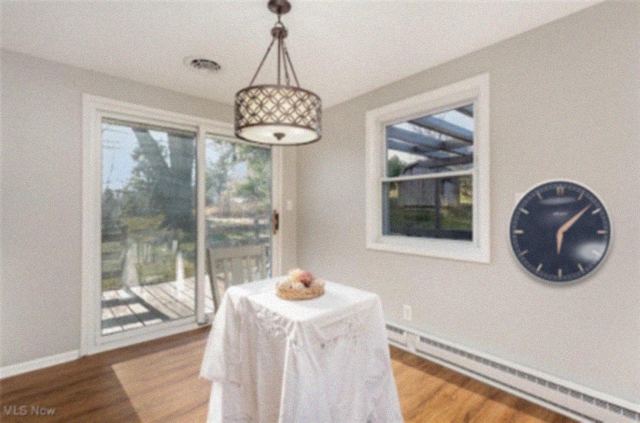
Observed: 6 h 08 min
